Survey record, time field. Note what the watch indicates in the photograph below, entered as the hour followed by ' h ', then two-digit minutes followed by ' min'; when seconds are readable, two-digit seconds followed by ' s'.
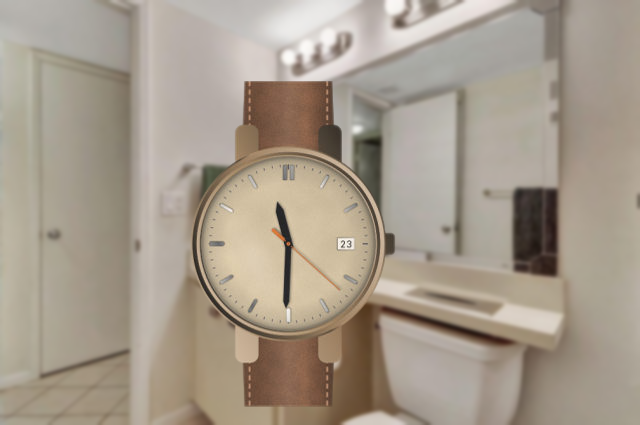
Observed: 11 h 30 min 22 s
